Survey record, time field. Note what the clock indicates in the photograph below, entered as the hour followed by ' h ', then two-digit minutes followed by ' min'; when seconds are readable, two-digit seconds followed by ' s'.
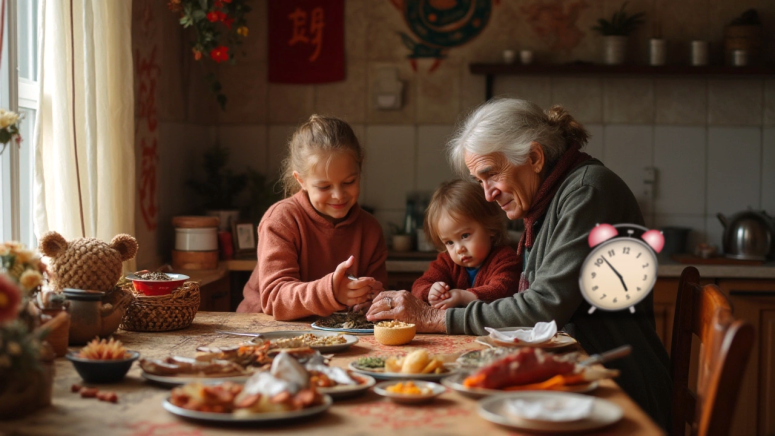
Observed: 4 h 52 min
